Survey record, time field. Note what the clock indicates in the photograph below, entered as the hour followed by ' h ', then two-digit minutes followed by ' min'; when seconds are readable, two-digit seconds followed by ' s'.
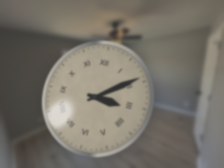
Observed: 3 h 09 min
